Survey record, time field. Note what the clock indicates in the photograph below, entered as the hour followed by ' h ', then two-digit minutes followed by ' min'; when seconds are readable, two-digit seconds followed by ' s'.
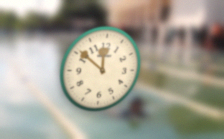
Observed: 11 h 51 min
